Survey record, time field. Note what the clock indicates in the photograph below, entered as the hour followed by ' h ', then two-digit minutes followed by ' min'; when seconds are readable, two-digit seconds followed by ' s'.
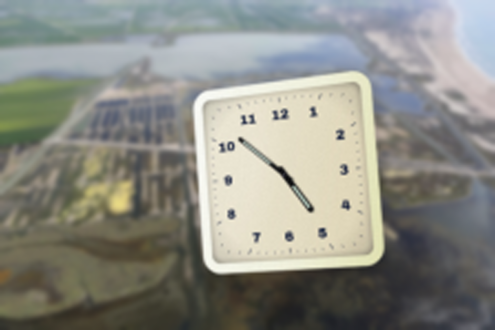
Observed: 4 h 52 min
